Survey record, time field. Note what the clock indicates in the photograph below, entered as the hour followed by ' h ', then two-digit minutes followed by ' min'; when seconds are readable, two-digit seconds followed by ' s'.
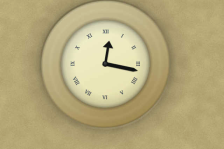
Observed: 12 h 17 min
